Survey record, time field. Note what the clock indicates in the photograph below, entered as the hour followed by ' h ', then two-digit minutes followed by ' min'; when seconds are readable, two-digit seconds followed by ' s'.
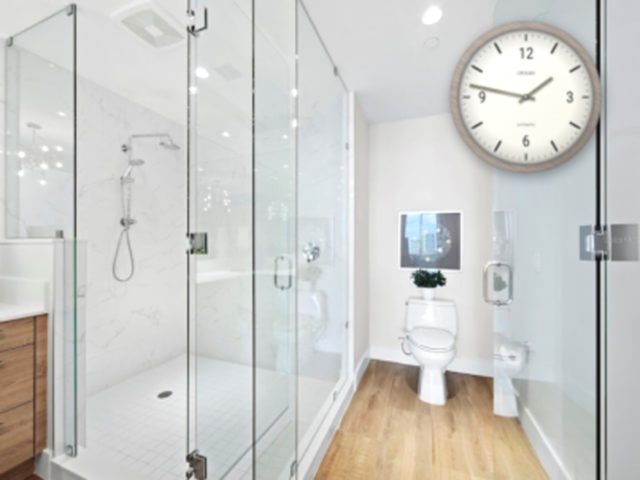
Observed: 1 h 47 min
